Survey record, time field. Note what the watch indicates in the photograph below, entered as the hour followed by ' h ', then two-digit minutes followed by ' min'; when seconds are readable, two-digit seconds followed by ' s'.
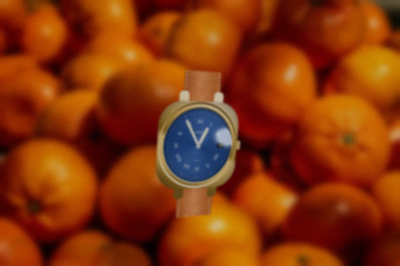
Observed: 12 h 55 min
